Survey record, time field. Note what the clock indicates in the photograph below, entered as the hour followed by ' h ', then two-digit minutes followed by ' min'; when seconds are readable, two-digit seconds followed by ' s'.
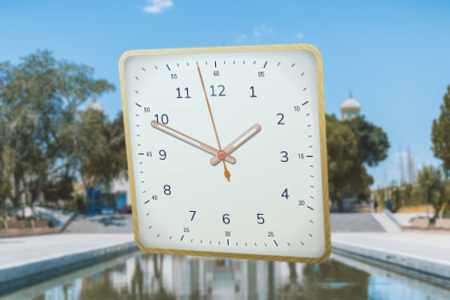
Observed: 1 h 48 min 58 s
